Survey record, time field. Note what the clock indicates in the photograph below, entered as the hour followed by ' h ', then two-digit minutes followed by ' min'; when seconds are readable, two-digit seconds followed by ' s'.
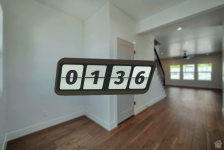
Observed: 1 h 36 min
